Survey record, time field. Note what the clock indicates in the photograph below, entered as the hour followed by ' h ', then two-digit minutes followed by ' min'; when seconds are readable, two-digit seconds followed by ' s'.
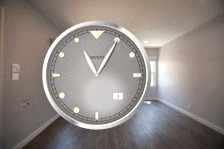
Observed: 11 h 05 min
